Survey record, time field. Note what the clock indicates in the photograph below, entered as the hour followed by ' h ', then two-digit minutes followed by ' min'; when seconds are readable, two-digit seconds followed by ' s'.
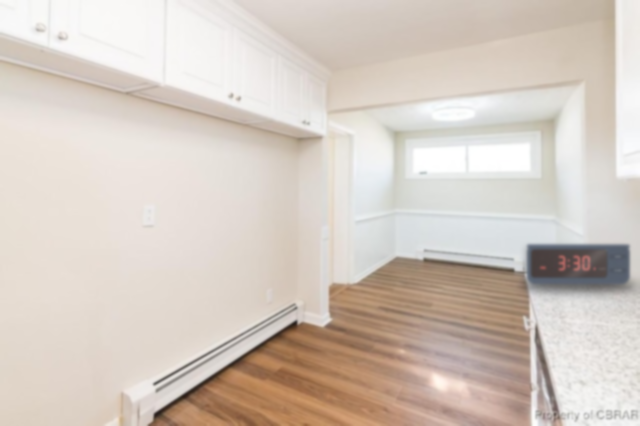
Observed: 3 h 30 min
